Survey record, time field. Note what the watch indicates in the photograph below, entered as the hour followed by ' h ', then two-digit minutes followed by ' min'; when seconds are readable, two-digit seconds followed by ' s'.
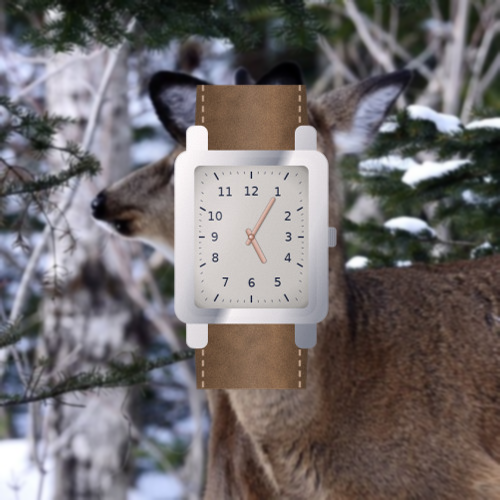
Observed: 5 h 05 min
